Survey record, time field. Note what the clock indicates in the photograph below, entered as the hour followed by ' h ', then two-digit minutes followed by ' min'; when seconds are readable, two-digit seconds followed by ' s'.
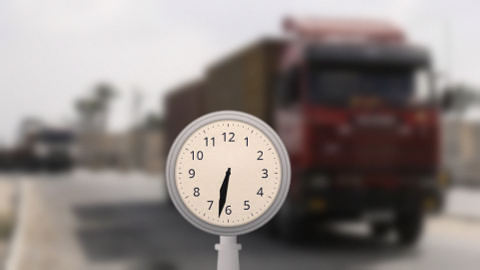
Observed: 6 h 32 min
